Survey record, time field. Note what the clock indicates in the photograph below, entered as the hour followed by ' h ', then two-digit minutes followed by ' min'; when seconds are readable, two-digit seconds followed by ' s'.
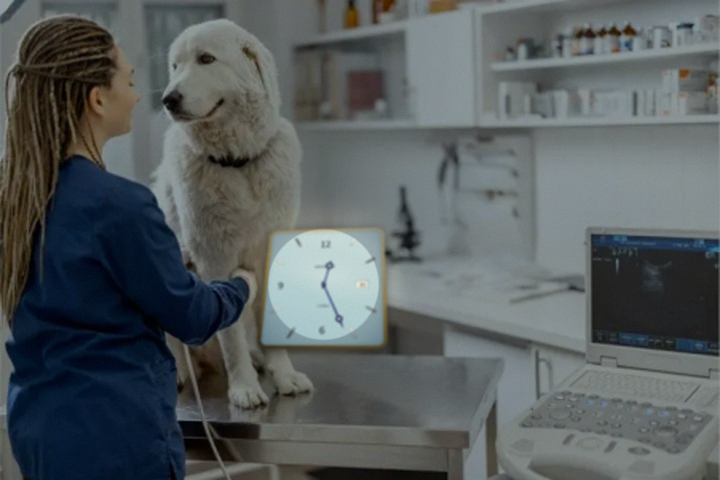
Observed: 12 h 26 min
